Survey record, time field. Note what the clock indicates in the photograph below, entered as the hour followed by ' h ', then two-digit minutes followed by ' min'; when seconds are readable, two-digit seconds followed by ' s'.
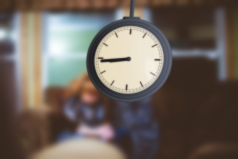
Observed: 8 h 44 min
